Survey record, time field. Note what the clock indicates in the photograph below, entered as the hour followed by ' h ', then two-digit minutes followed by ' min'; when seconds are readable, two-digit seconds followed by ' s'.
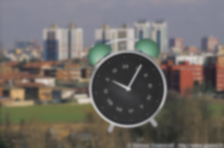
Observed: 10 h 06 min
